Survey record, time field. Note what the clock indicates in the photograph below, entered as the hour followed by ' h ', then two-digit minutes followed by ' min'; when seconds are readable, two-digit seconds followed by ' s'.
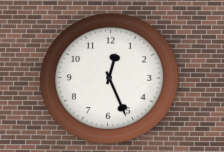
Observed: 12 h 26 min
